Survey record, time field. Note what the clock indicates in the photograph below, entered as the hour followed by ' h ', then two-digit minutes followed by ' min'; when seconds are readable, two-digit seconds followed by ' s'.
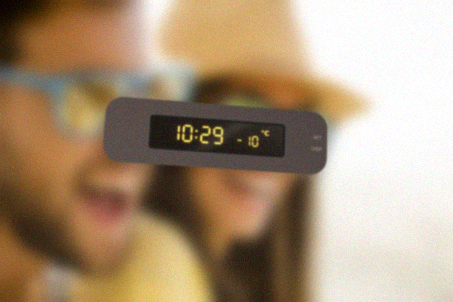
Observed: 10 h 29 min
